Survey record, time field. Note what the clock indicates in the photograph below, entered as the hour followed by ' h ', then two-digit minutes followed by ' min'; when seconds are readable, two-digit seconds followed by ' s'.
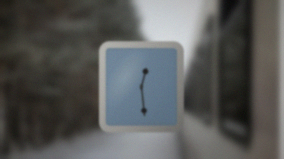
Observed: 12 h 29 min
